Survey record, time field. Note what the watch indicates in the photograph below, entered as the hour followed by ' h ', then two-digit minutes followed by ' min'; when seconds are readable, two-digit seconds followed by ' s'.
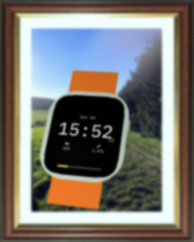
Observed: 15 h 52 min
